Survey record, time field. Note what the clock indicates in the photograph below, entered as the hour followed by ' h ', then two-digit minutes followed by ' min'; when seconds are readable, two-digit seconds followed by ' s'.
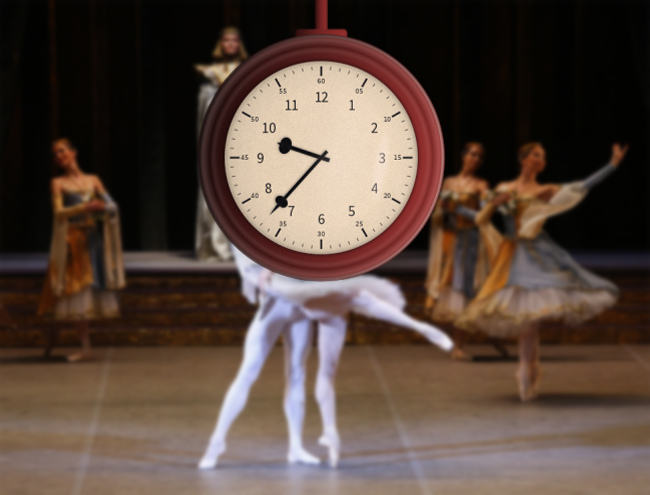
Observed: 9 h 37 min
